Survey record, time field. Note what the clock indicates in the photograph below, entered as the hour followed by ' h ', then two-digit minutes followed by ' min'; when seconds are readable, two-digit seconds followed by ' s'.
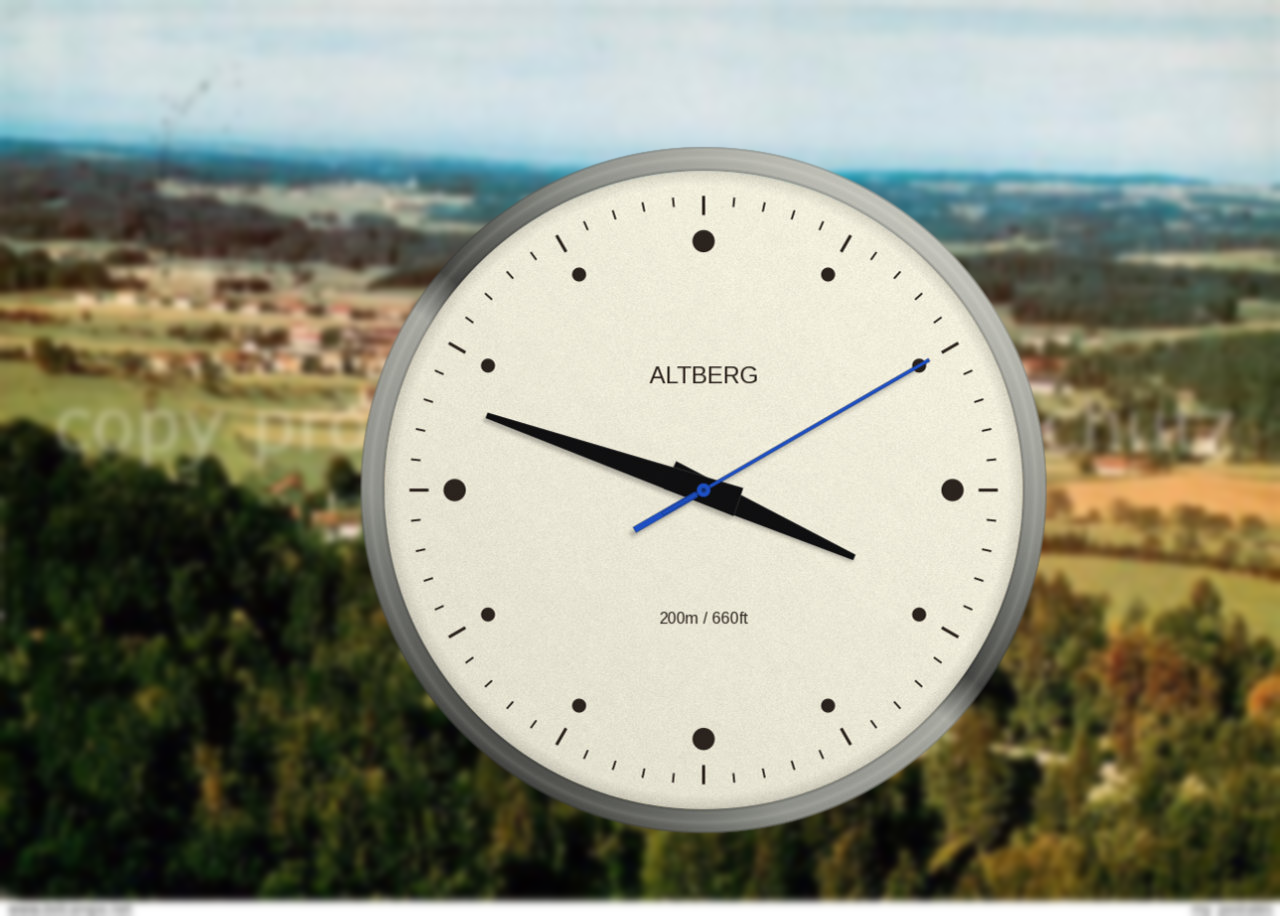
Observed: 3 h 48 min 10 s
